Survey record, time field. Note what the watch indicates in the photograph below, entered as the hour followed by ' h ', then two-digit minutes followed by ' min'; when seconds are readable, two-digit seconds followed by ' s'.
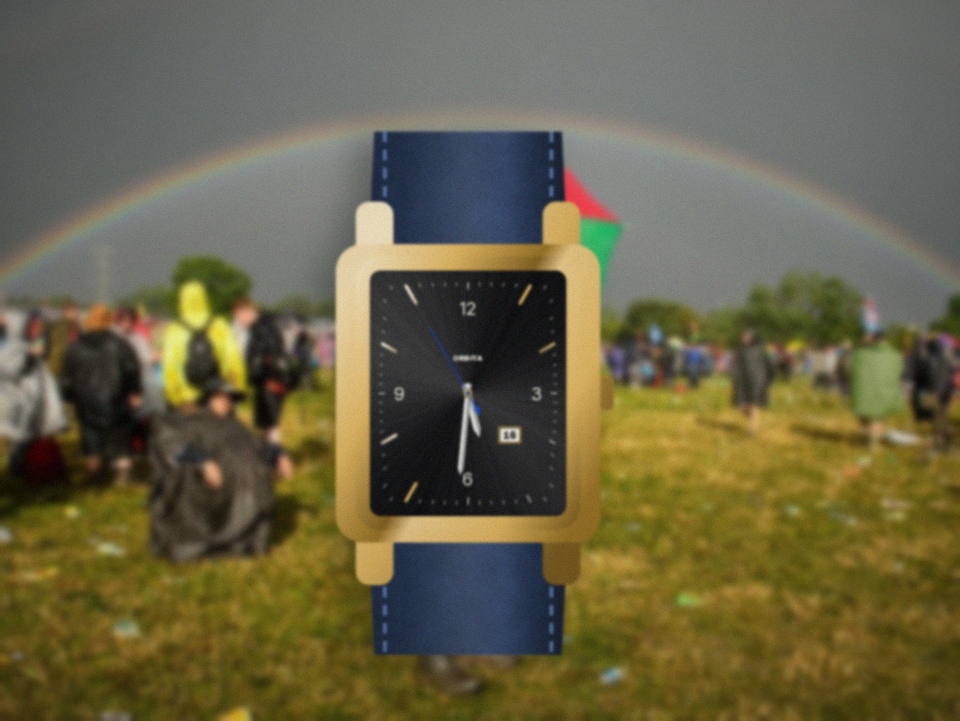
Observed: 5 h 30 min 55 s
